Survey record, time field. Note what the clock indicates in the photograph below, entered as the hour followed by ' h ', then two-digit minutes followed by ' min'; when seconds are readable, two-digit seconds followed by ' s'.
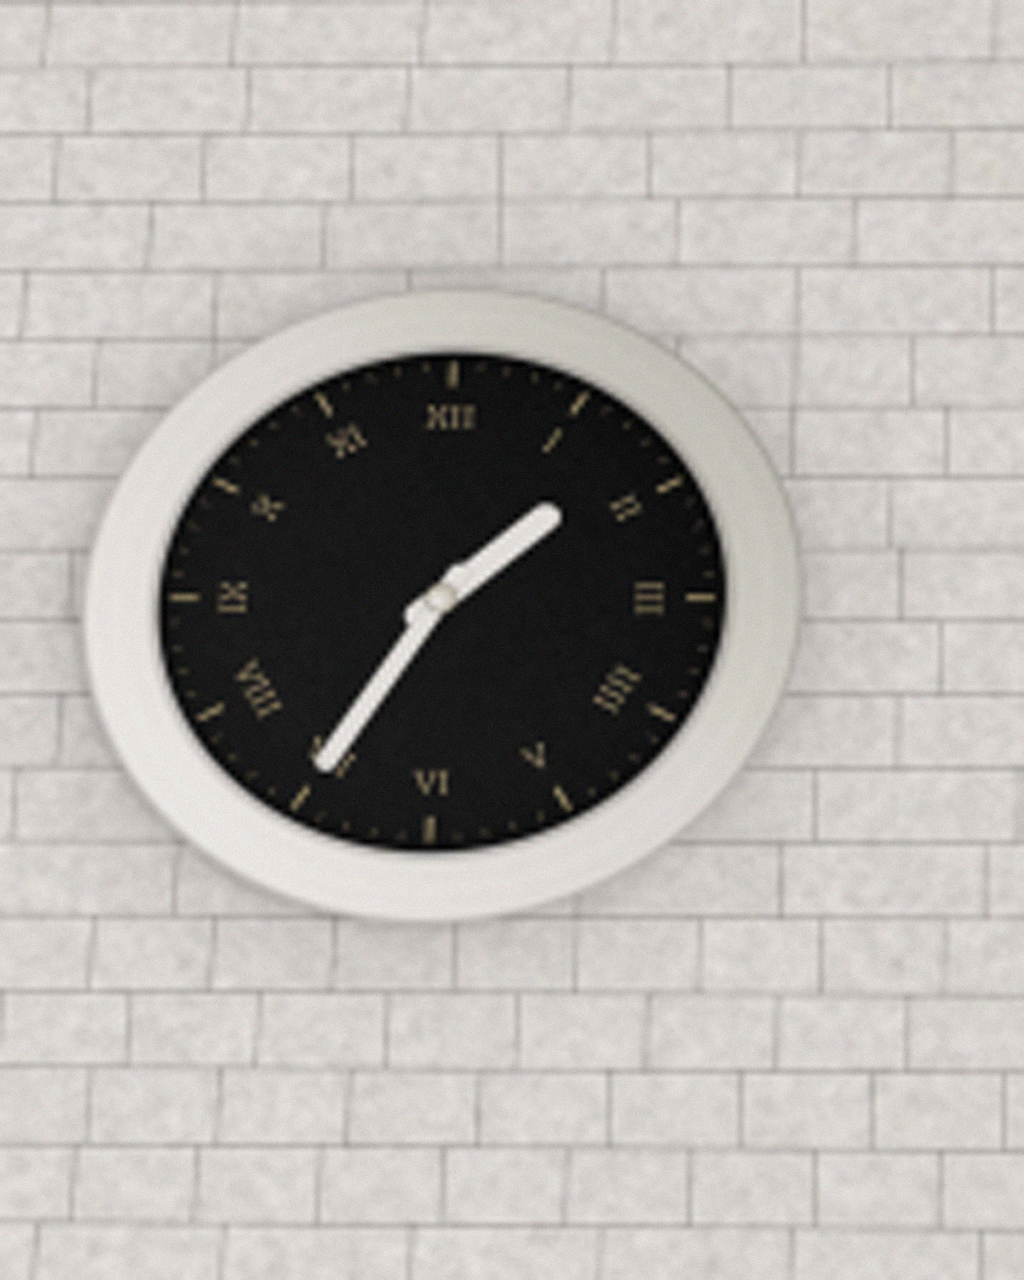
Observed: 1 h 35 min
